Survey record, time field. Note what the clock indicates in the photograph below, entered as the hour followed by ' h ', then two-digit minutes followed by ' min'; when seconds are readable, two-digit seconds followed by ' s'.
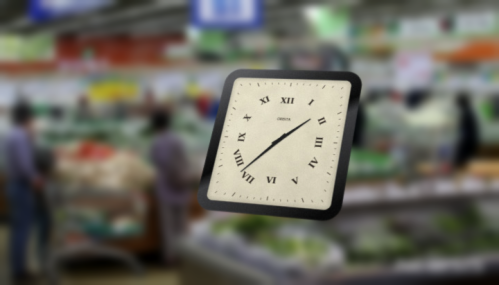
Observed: 1 h 37 min
